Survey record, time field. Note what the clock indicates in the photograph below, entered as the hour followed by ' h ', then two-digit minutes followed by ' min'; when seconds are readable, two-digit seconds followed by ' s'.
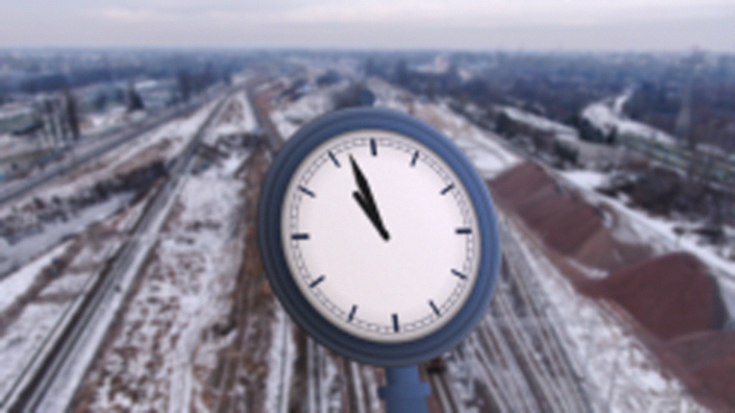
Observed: 10 h 57 min
